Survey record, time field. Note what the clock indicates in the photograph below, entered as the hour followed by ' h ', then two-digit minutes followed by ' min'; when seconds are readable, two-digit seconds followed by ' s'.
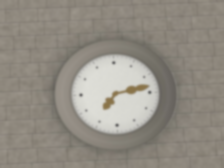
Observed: 7 h 13 min
